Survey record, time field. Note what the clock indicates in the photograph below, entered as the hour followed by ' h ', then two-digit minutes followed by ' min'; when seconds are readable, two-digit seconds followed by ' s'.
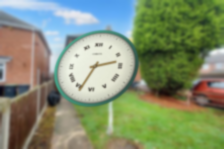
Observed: 2 h 34 min
